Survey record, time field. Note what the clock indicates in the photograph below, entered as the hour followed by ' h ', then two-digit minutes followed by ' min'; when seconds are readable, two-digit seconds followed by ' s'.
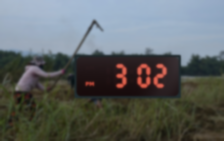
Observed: 3 h 02 min
